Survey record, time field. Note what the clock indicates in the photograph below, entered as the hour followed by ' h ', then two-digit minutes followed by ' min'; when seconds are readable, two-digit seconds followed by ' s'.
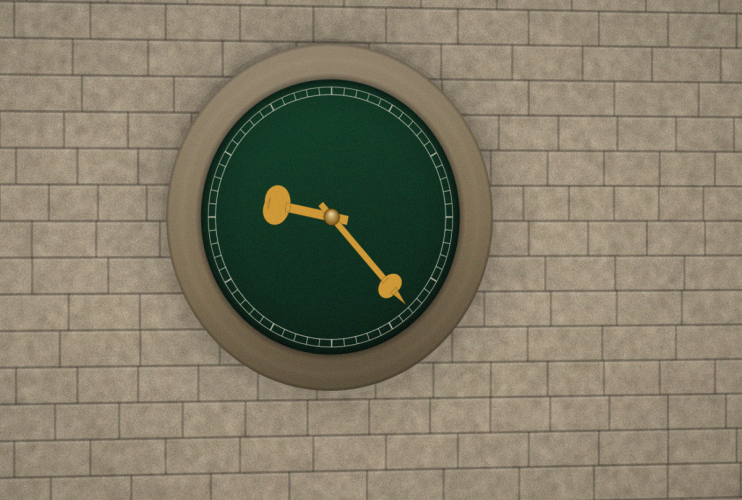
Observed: 9 h 23 min
